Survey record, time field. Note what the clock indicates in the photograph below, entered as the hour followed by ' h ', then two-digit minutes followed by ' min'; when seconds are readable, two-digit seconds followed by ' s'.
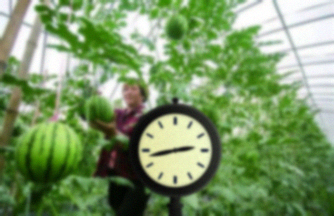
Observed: 2 h 43 min
